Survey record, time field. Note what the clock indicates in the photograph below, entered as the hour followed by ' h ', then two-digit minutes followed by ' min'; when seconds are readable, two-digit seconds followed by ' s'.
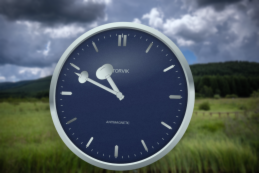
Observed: 10 h 49 min
